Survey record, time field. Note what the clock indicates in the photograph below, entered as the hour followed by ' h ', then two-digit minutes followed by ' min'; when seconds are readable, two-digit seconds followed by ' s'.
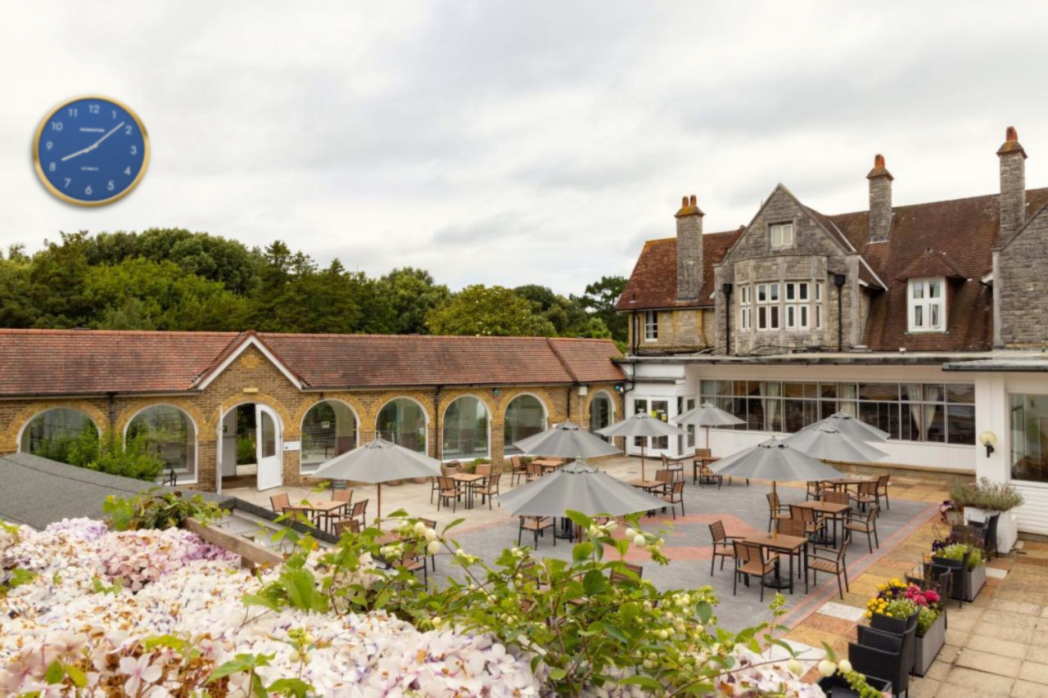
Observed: 8 h 08 min
